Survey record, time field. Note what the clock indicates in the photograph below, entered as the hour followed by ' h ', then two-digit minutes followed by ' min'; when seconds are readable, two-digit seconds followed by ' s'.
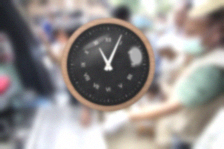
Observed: 11 h 04 min
